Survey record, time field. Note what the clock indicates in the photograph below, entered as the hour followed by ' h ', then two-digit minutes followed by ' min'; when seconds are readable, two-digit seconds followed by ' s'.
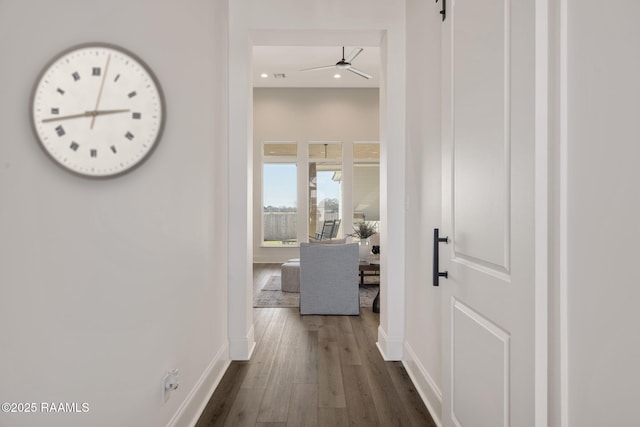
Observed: 2 h 43 min 02 s
